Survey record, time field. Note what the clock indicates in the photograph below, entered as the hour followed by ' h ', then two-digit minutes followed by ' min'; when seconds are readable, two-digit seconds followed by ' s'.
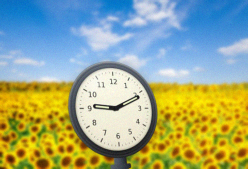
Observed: 9 h 11 min
